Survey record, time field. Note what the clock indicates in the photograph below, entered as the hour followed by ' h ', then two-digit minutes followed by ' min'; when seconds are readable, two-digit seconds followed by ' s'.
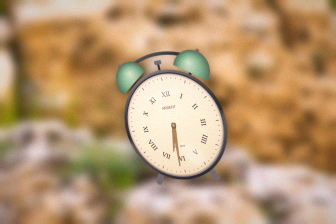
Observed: 6 h 31 min
